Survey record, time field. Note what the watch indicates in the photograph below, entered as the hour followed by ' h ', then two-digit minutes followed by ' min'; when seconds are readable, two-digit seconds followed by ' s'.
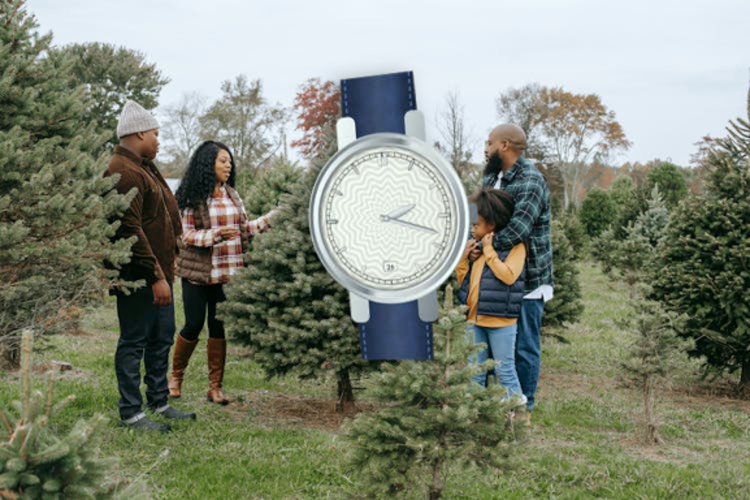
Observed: 2 h 18 min
